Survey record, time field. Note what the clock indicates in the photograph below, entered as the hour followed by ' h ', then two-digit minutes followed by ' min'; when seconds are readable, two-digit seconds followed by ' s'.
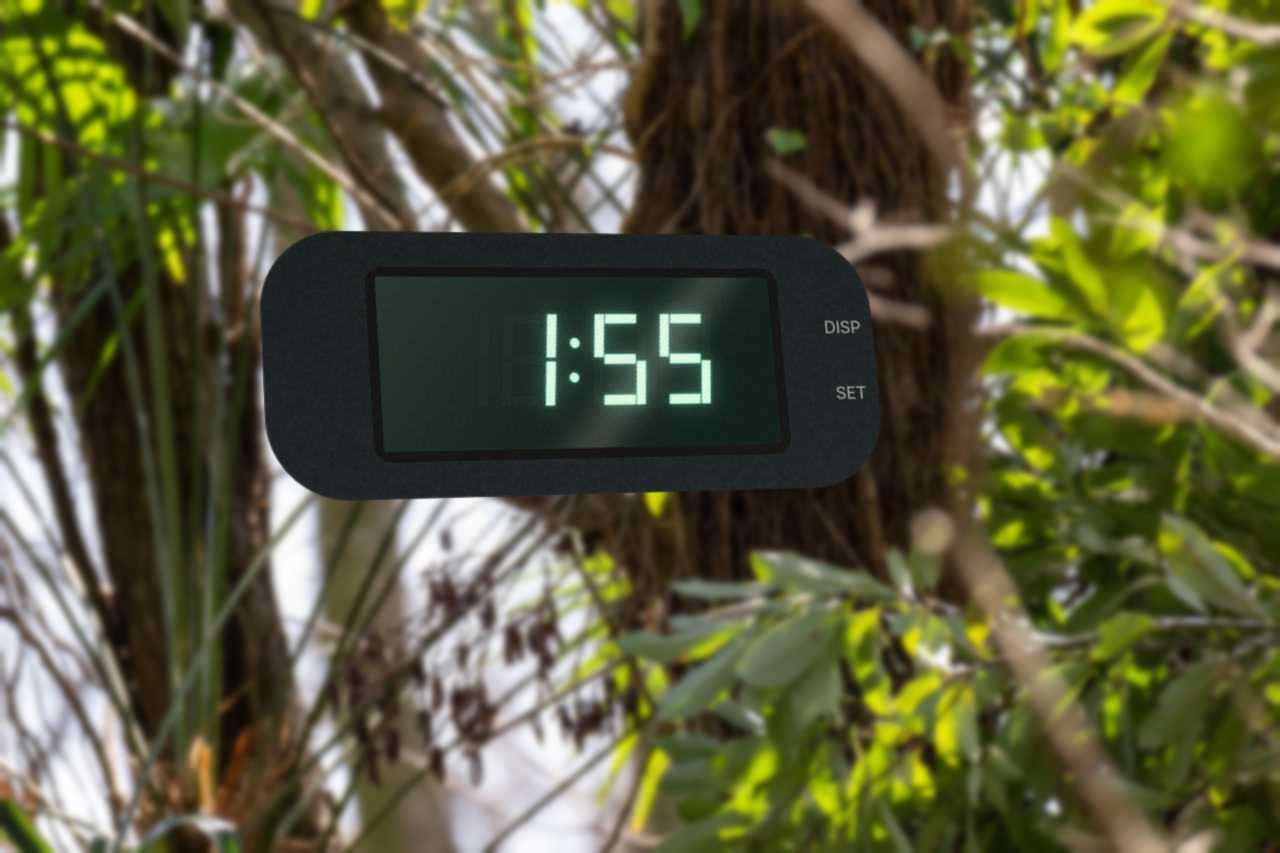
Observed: 1 h 55 min
